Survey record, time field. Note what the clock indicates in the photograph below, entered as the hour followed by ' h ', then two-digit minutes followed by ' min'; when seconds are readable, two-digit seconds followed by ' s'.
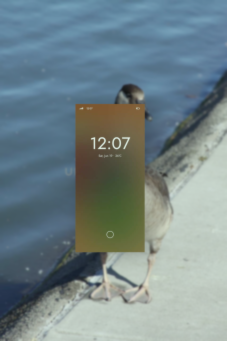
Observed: 12 h 07 min
